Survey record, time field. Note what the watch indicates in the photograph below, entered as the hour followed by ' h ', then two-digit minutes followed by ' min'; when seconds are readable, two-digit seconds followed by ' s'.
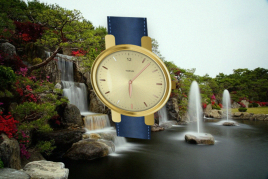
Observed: 6 h 07 min
